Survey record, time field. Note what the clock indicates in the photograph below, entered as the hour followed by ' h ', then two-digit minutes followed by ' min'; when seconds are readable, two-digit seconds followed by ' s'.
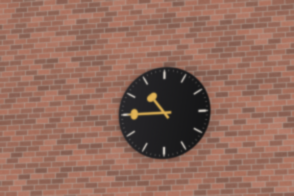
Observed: 10 h 45 min
